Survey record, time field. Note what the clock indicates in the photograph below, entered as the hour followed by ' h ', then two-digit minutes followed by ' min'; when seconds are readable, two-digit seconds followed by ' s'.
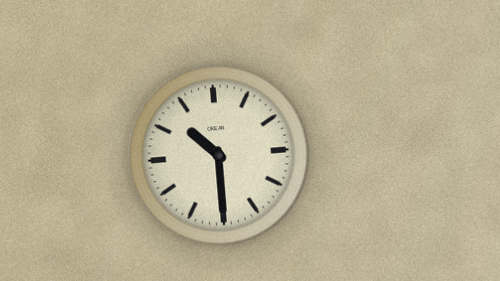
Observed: 10 h 30 min
